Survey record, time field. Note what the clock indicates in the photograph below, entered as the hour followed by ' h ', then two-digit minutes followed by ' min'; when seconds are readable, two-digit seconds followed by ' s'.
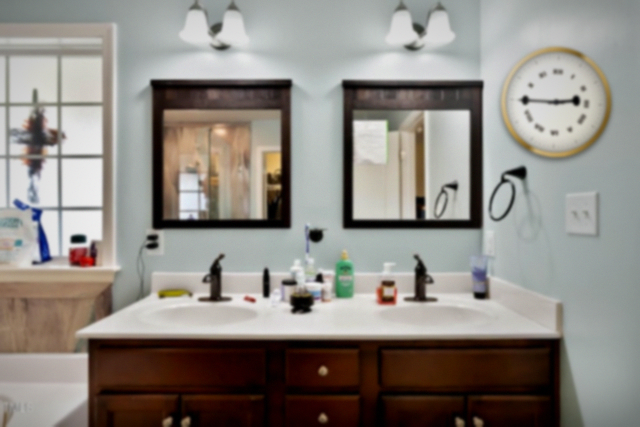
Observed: 2 h 45 min
